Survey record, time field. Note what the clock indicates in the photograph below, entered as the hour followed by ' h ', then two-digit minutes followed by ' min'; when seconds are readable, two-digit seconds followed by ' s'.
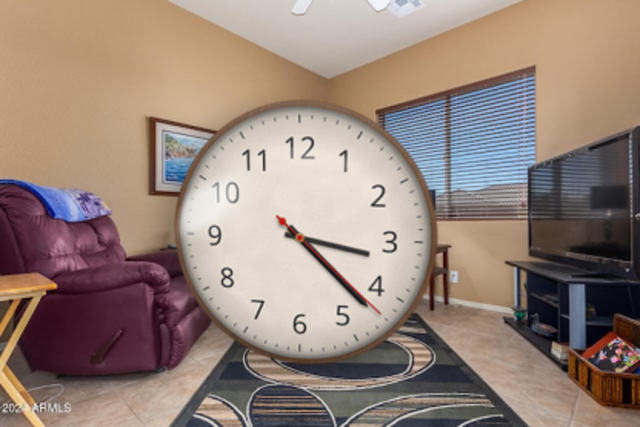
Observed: 3 h 22 min 22 s
